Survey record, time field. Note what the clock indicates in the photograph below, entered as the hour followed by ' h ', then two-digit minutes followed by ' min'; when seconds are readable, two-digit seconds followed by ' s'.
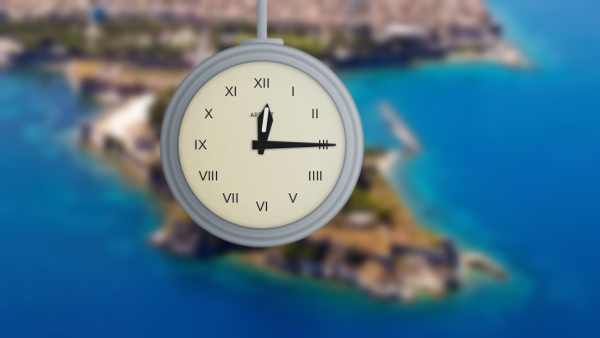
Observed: 12 h 15 min
